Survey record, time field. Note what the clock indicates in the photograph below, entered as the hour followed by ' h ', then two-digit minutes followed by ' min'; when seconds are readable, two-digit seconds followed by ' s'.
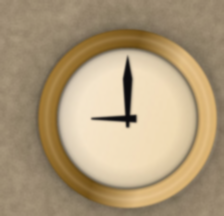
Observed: 9 h 00 min
